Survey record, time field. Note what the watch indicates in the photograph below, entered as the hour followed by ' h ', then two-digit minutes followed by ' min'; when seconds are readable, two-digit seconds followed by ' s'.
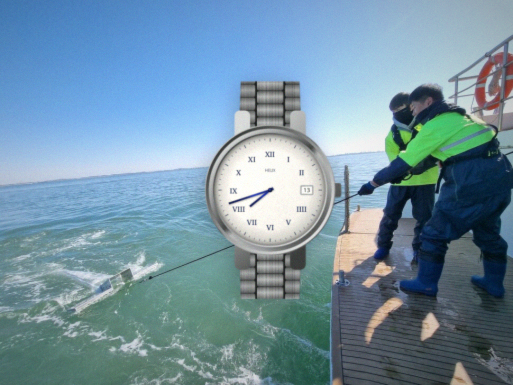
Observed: 7 h 42 min
